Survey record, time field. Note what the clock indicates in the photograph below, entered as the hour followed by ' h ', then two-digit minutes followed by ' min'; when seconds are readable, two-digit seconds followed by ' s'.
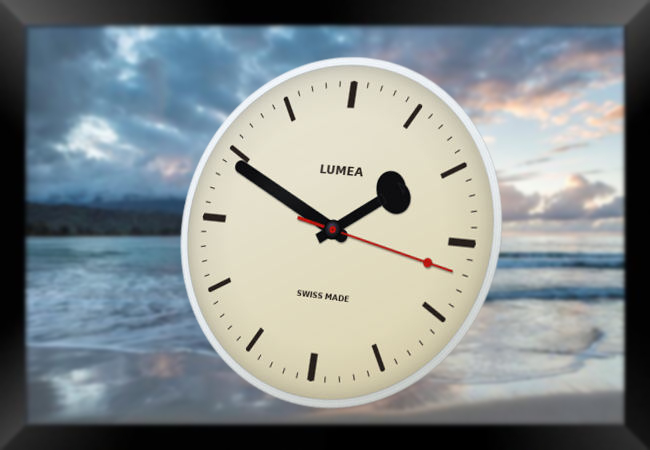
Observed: 1 h 49 min 17 s
